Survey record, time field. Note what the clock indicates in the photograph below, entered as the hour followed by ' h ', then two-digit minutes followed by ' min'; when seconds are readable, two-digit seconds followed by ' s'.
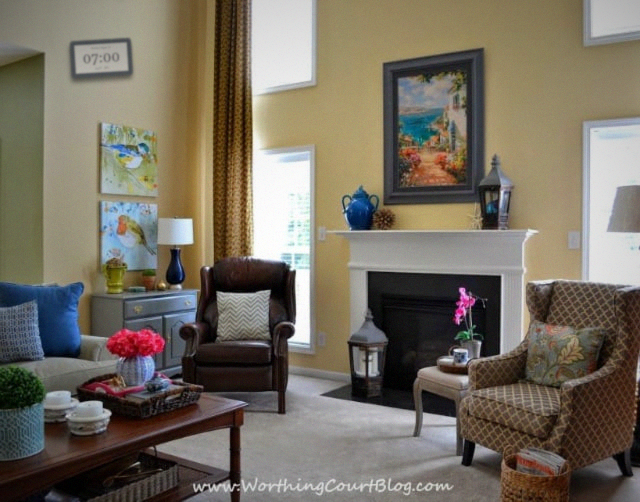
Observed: 7 h 00 min
